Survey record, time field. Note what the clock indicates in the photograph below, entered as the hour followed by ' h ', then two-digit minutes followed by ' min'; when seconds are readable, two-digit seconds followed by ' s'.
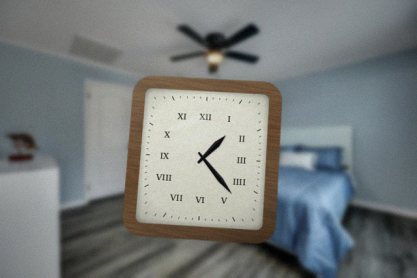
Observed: 1 h 23 min
